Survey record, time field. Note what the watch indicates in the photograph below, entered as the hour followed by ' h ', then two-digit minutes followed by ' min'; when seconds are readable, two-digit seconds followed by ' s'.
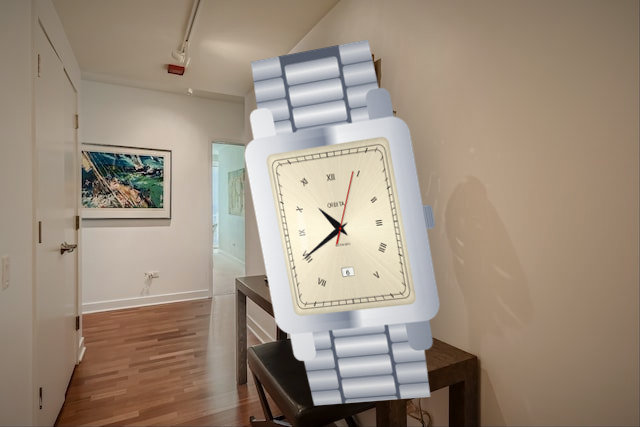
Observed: 10 h 40 min 04 s
